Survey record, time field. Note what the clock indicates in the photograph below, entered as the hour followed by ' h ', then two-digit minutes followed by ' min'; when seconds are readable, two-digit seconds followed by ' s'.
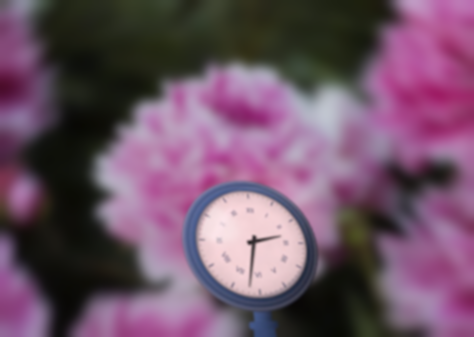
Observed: 2 h 32 min
